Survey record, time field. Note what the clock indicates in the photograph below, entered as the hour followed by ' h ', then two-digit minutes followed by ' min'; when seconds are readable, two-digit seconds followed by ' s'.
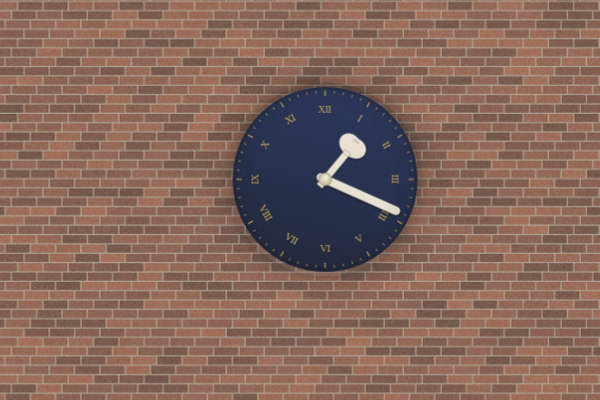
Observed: 1 h 19 min
